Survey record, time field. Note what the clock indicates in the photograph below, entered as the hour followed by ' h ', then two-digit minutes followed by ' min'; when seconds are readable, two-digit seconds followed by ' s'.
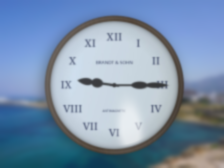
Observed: 9 h 15 min
